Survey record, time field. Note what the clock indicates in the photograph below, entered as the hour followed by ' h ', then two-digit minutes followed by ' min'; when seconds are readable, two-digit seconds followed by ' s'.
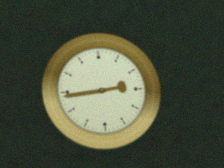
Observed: 2 h 44 min
